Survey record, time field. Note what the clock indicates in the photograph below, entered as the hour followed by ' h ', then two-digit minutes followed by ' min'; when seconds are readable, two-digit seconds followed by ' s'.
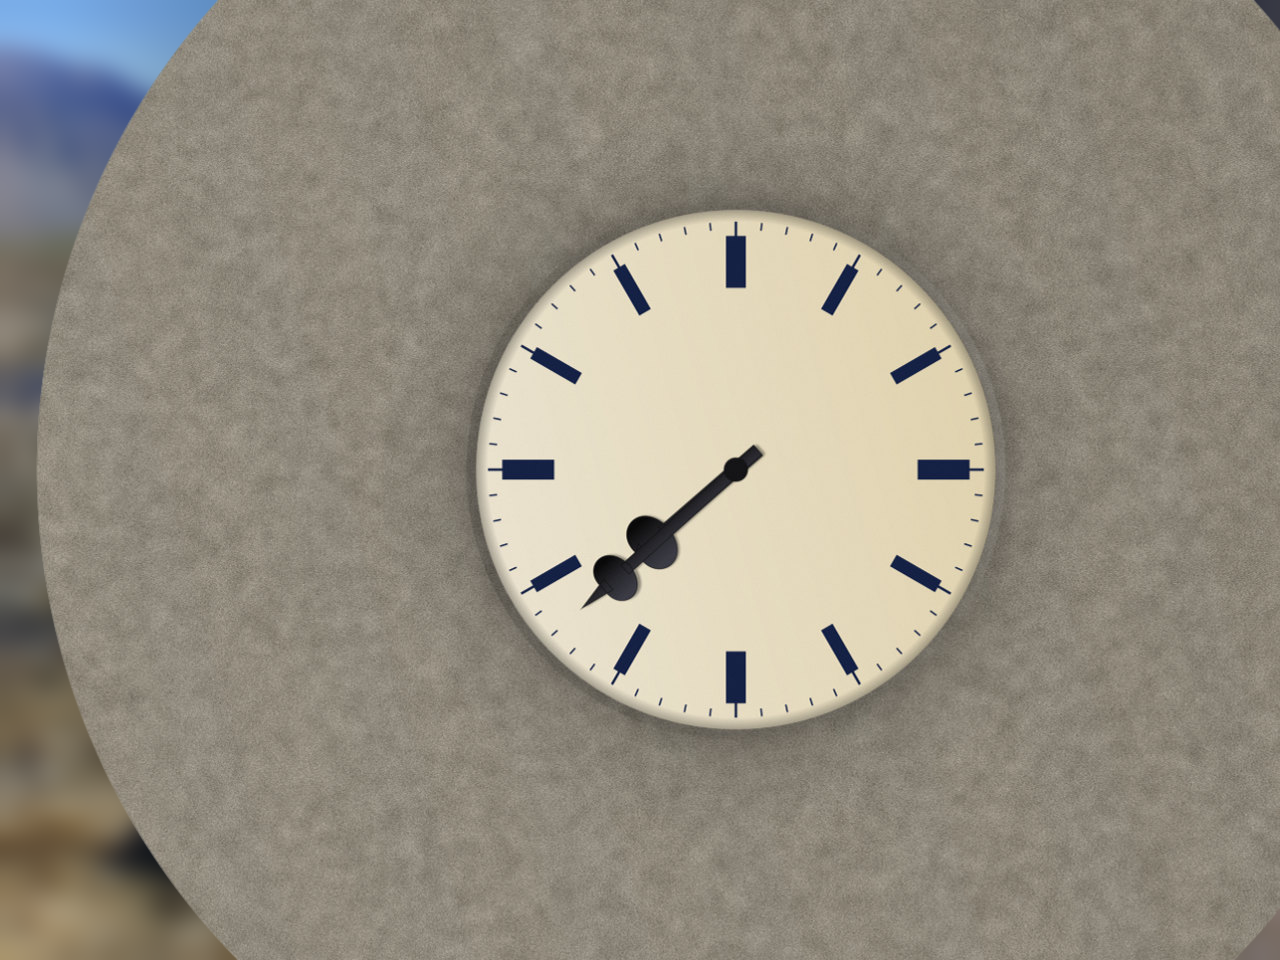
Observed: 7 h 38 min
